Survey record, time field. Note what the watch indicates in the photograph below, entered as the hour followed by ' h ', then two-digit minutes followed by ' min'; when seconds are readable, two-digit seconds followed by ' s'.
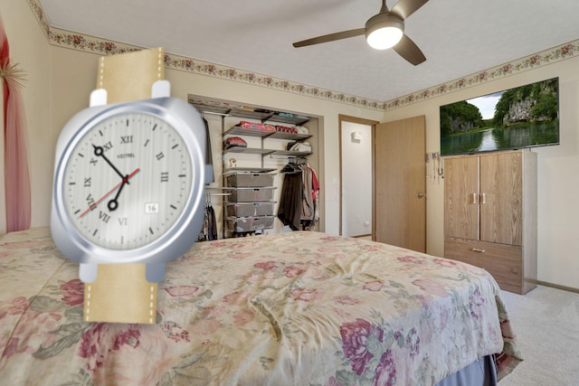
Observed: 6 h 52 min 39 s
